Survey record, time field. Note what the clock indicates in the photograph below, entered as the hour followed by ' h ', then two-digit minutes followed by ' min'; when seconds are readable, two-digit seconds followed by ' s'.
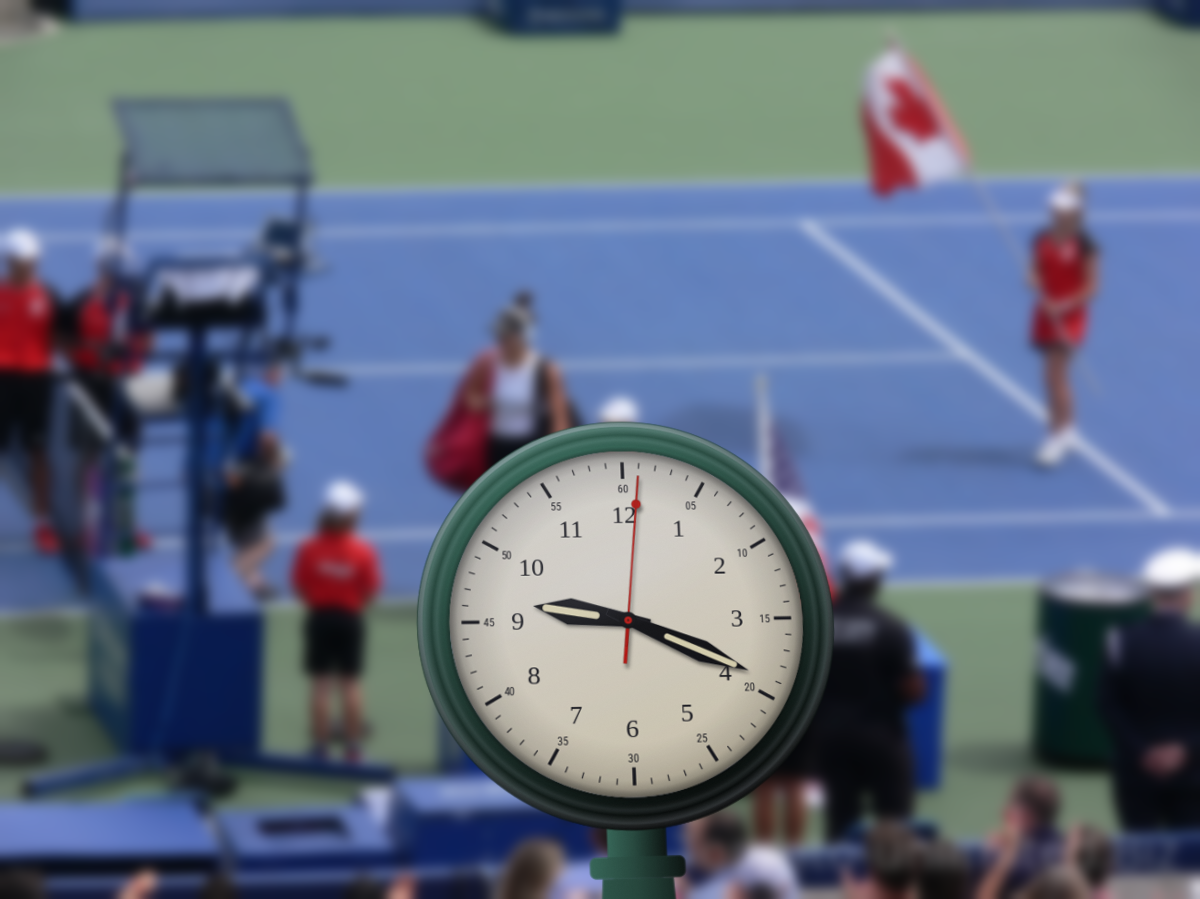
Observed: 9 h 19 min 01 s
